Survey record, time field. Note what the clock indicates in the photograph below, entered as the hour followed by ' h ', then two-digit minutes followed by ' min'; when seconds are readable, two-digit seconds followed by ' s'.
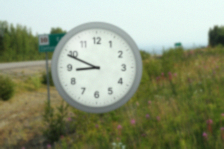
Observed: 8 h 49 min
